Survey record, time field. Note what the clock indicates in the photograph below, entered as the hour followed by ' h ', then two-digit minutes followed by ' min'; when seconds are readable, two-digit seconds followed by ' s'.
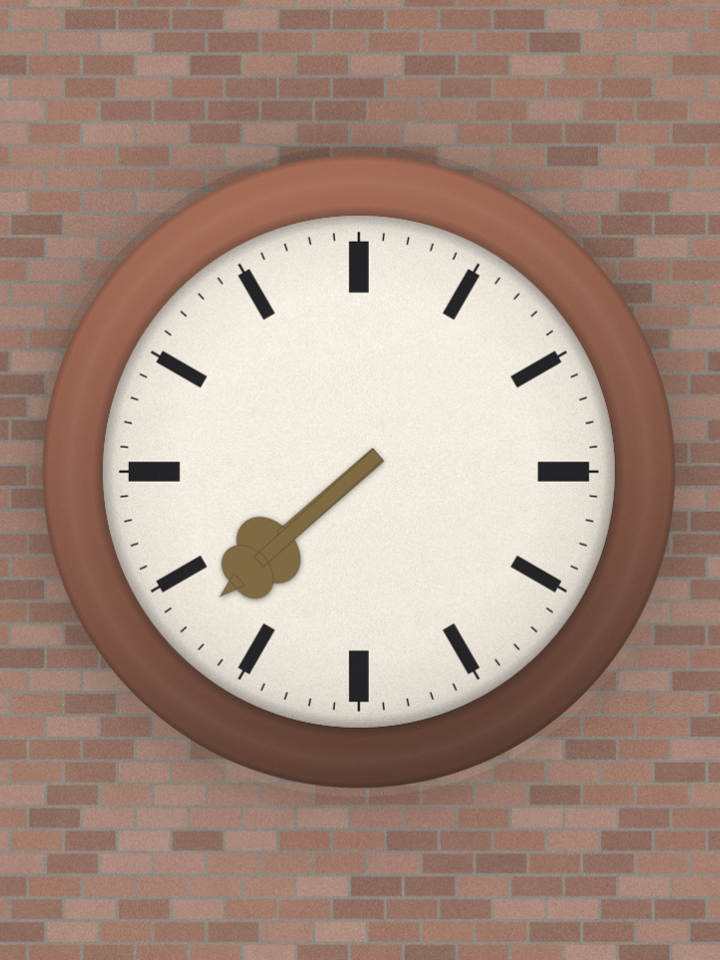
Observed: 7 h 38 min
